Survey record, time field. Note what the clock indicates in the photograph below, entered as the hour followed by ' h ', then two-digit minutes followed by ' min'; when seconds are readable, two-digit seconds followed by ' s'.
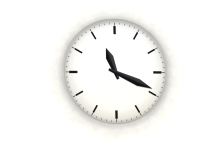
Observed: 11 h 19 min
